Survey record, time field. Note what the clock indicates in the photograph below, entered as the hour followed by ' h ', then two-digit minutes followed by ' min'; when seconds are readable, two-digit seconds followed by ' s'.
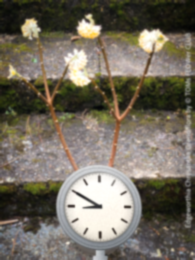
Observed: 8 h 50 min
